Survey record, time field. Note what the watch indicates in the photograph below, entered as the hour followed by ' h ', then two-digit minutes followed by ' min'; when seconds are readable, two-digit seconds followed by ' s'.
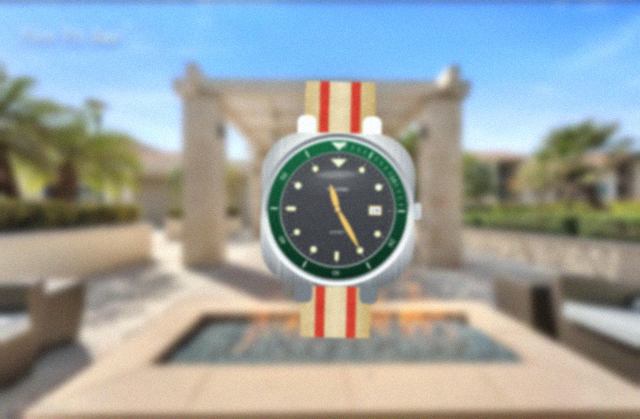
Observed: 11 h 25 min
